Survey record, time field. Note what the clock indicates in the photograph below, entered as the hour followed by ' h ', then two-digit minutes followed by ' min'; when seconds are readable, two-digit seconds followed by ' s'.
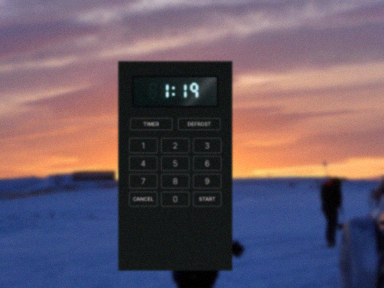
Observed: 1 h 19 min
